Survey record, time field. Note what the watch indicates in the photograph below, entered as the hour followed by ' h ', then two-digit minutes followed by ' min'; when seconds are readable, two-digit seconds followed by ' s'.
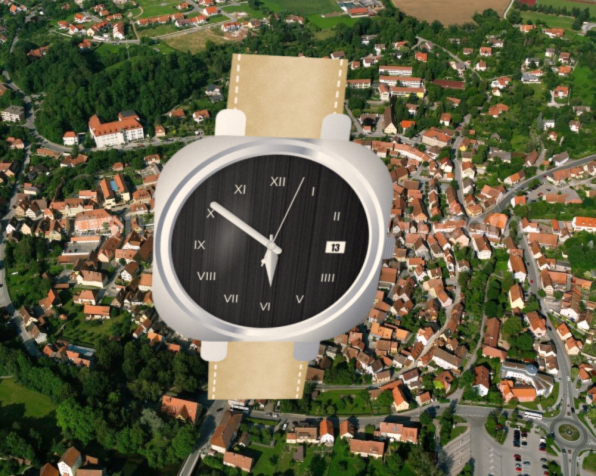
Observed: 5 h 51 min 03 s
